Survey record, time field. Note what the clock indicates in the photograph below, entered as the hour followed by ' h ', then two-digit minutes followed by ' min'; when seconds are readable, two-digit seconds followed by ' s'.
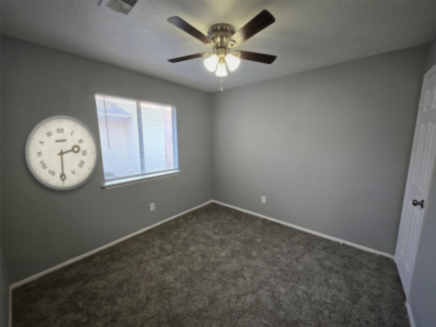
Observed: 2 h 30 min
